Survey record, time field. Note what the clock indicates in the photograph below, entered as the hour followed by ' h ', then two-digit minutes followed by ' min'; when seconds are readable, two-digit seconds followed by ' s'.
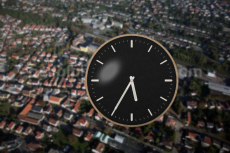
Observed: 5 h 35 min
